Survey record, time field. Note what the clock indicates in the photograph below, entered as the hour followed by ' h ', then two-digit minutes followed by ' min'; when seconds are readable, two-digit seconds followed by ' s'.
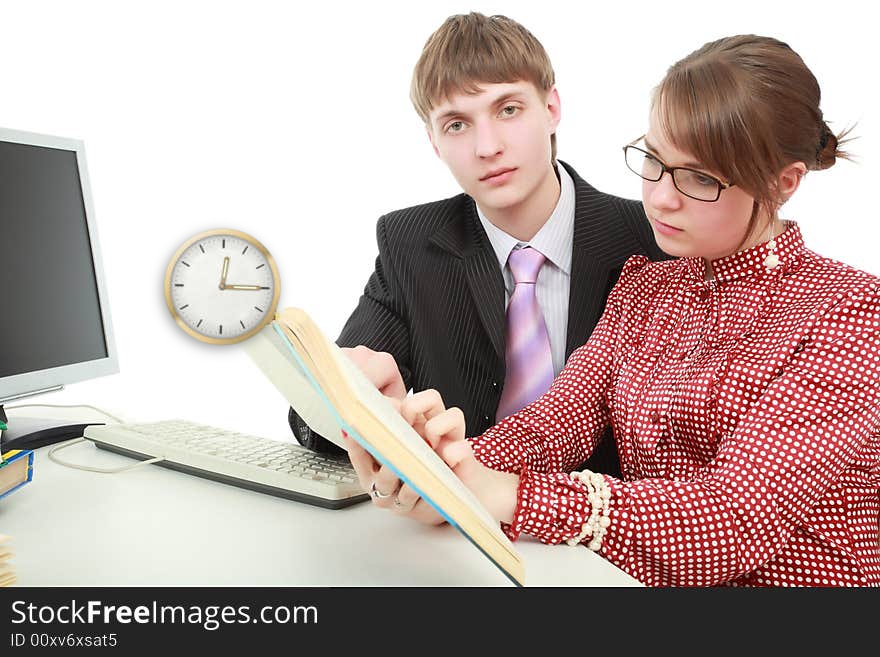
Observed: 12 h 15 min
